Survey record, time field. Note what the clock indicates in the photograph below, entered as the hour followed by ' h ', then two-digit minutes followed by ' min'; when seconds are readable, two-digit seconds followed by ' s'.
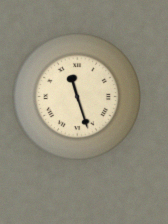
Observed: 11 h 27 min
